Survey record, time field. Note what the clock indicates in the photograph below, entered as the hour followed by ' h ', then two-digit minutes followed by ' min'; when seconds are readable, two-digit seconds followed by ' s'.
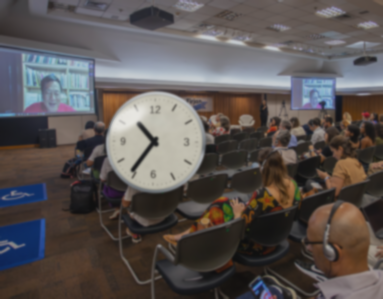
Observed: 10 h 36 min
